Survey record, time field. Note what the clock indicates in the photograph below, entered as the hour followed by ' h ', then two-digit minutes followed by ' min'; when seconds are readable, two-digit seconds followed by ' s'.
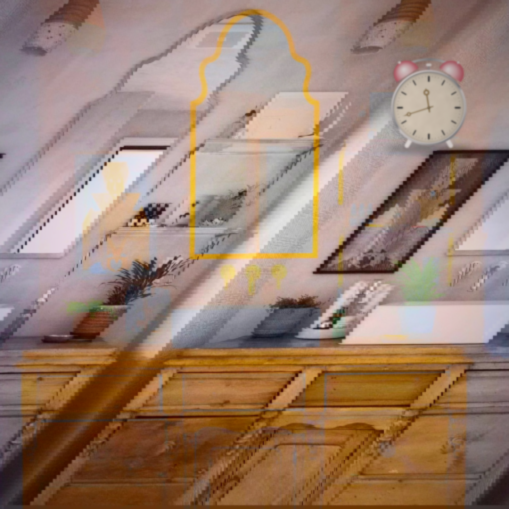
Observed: 11 h 42 min
